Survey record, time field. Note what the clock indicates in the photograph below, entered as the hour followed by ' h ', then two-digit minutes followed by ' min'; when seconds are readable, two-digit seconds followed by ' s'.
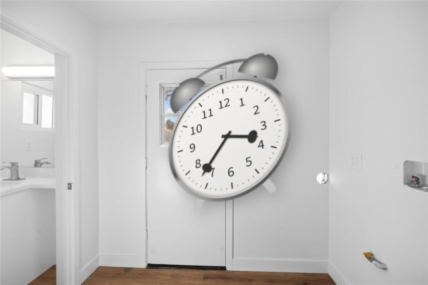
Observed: 3 h 37 min
